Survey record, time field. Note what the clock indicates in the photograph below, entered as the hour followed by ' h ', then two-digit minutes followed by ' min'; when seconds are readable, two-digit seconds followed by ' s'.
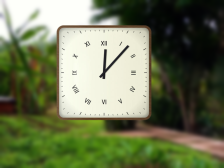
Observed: 12 h 07 min
